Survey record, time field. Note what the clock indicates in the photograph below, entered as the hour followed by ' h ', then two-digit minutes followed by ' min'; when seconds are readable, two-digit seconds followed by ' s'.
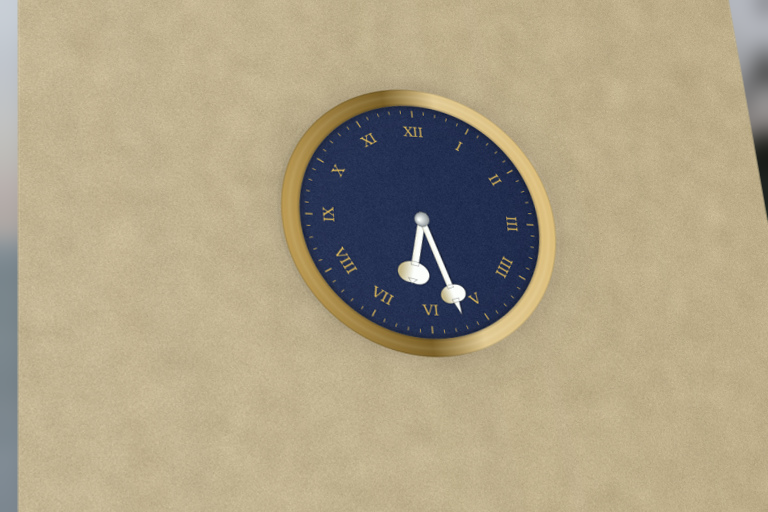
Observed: 6 h 27 min
